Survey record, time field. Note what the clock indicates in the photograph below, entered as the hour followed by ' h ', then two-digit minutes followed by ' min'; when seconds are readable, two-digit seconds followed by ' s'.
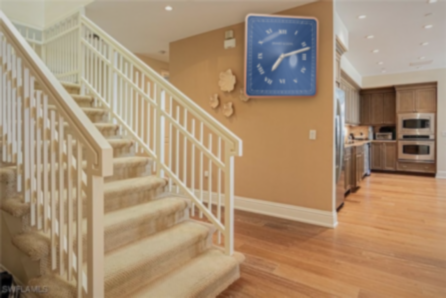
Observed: 7 h 12 min
